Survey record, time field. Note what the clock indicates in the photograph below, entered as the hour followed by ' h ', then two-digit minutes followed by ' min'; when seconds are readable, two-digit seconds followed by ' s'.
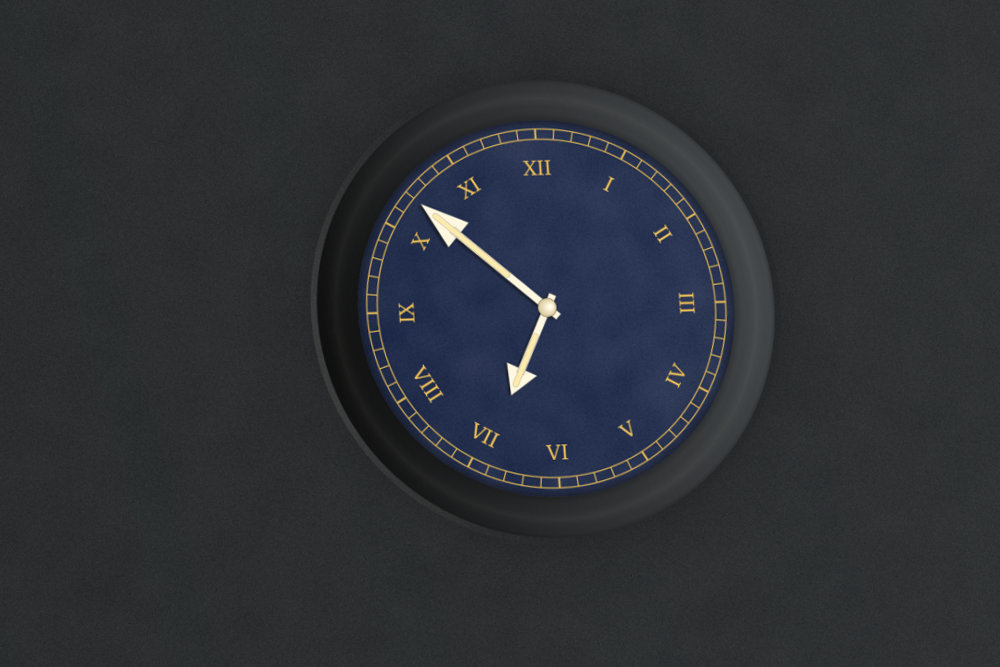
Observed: 6 h 52 min
